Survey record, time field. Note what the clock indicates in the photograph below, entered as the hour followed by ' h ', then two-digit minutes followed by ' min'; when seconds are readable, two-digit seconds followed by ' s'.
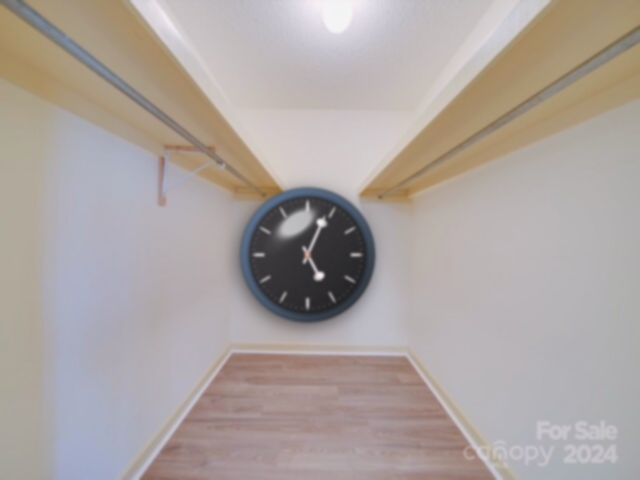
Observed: 5 h 04 min
